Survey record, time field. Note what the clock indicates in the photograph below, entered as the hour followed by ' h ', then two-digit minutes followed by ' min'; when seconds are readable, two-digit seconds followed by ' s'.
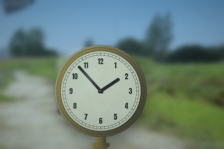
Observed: 1 h 53 min
